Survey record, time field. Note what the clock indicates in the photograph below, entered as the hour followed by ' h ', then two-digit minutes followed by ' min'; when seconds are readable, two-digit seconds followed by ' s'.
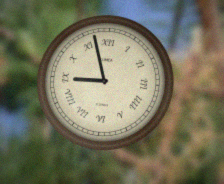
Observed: 8 h 57 min
